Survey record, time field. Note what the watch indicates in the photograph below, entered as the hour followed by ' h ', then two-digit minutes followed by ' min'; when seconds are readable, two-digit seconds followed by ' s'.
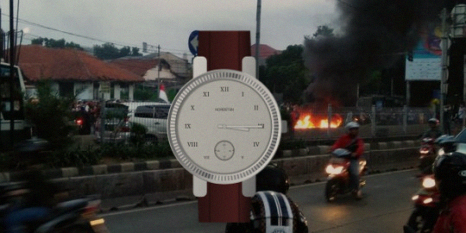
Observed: 3 h 15 min
